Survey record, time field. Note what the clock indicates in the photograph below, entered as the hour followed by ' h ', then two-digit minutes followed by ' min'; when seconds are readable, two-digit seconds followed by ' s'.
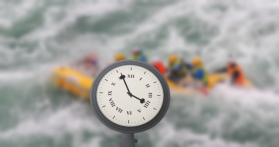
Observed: 3 h 56 min
